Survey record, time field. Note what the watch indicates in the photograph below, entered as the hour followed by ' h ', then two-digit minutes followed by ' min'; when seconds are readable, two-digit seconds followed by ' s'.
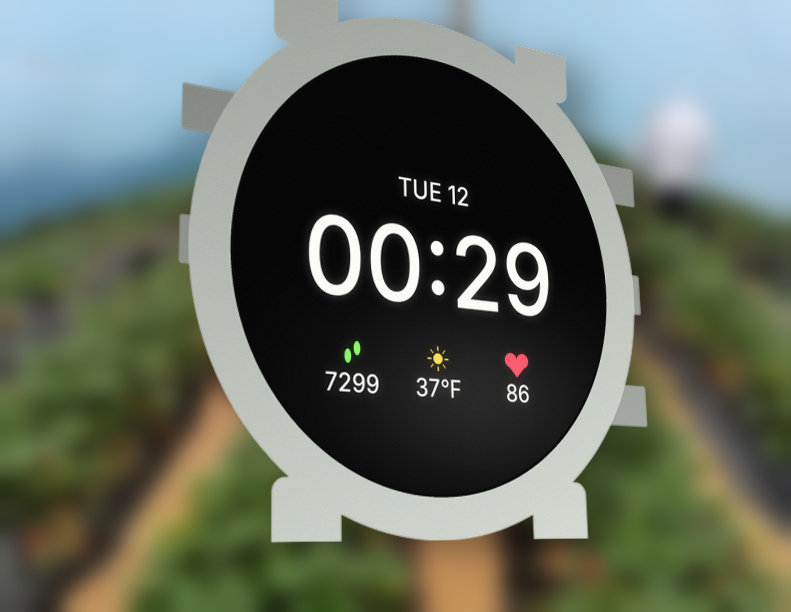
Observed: 0 h 29 min
